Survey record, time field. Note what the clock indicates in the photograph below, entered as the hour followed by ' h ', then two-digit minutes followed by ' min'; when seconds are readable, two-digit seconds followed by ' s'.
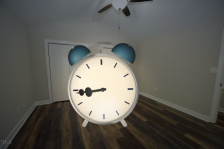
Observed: 8 h 44 min
